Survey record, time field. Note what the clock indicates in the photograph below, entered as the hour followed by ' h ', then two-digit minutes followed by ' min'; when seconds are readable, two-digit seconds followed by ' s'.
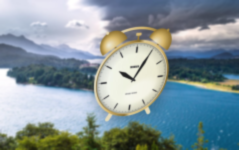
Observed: 10 h 05 min
